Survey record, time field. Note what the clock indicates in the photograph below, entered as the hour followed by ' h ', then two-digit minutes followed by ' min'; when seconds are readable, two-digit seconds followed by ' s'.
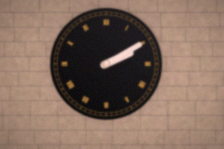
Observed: 2 h 10 min
